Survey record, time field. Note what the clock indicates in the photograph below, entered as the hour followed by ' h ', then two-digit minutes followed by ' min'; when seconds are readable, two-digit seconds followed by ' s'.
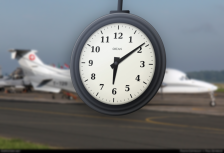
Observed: 6 h 09 min
